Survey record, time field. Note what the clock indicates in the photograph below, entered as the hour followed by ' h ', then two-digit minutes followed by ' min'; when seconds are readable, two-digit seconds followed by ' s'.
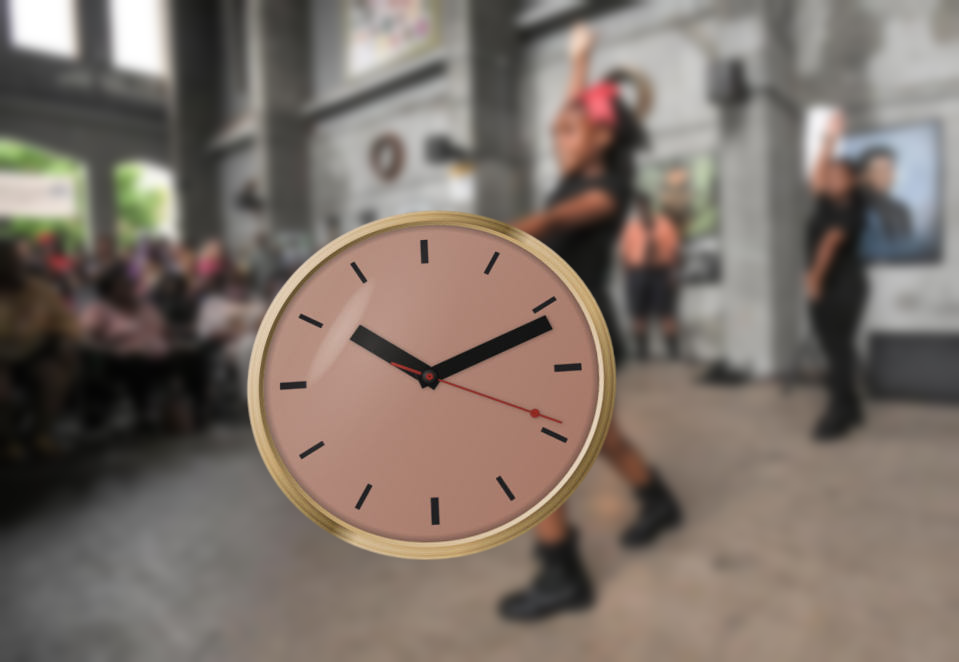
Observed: 10 h 11 min 19 s
